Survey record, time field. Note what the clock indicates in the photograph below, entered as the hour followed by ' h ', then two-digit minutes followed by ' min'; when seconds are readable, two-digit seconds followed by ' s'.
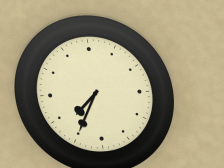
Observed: 7 h 35 min
